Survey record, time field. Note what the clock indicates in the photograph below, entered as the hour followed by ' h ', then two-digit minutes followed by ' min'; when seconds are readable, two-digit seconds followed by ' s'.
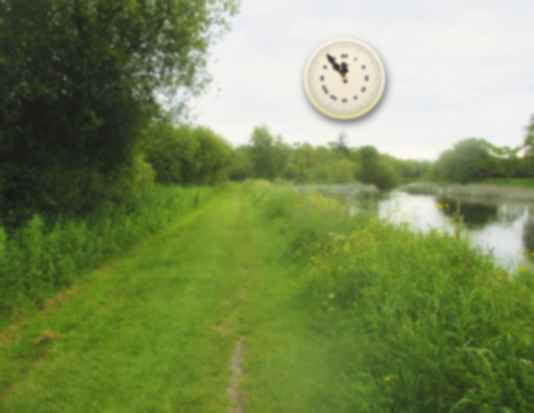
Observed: 11 h 54 min
